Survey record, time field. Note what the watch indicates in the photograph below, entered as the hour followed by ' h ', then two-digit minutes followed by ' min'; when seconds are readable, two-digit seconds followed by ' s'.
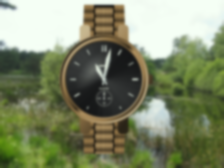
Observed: 11 h 02 min
